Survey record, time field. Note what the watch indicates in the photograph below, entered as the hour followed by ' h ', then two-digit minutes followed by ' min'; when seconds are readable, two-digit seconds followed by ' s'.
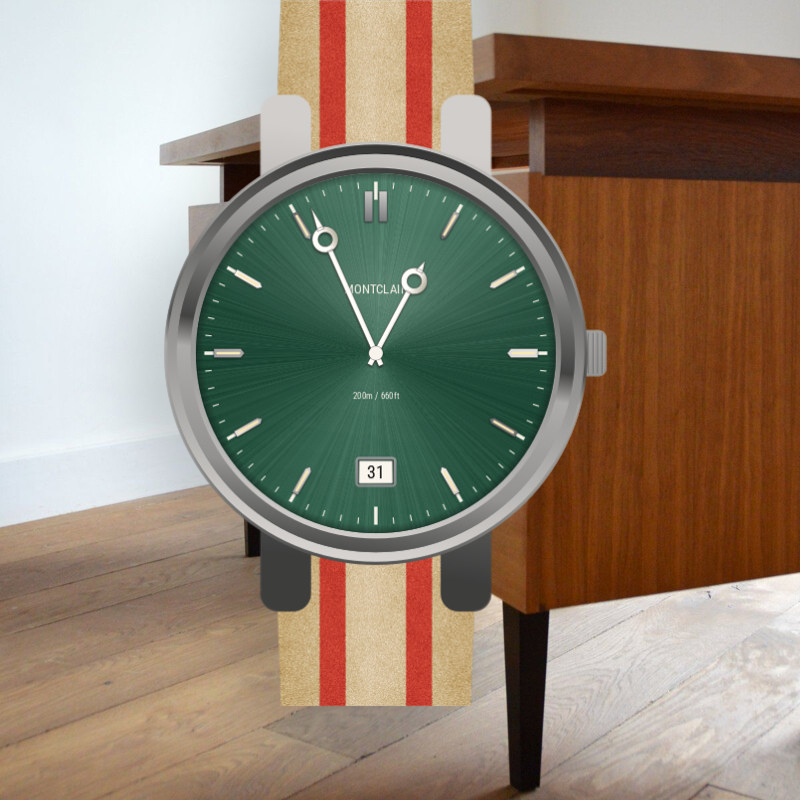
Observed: 12 h 56 min
